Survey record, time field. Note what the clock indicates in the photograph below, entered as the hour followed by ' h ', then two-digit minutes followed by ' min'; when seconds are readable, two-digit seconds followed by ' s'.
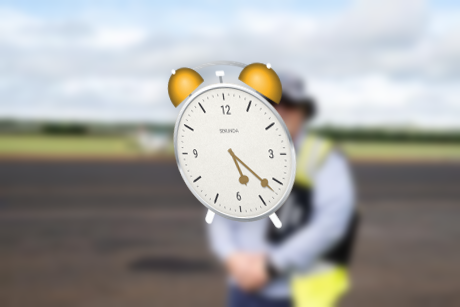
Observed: 5 h 22 min
